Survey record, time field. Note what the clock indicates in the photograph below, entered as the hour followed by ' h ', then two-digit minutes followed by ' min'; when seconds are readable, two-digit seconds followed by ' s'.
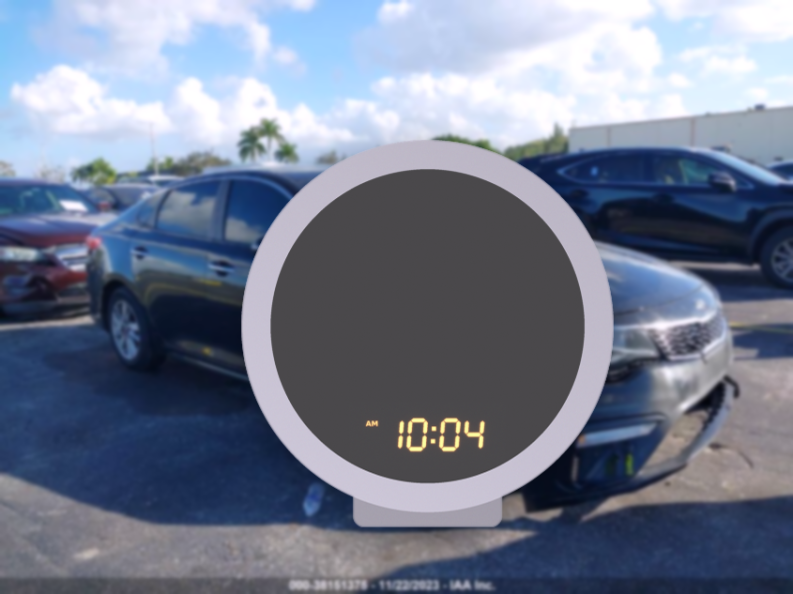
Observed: 10 h 04 min
